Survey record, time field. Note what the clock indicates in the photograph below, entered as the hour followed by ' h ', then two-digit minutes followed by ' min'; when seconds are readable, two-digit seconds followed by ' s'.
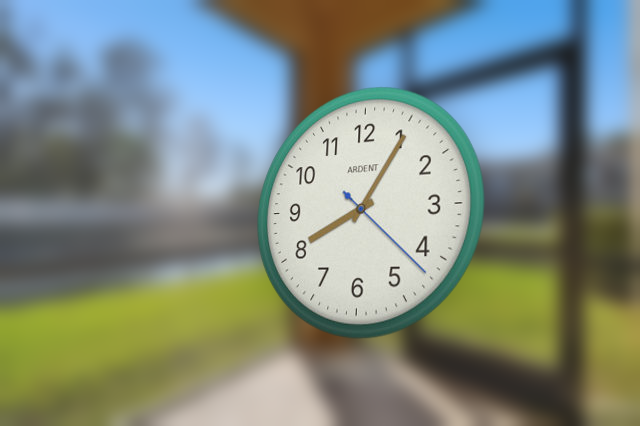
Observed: 8 h 05 min 22 s
